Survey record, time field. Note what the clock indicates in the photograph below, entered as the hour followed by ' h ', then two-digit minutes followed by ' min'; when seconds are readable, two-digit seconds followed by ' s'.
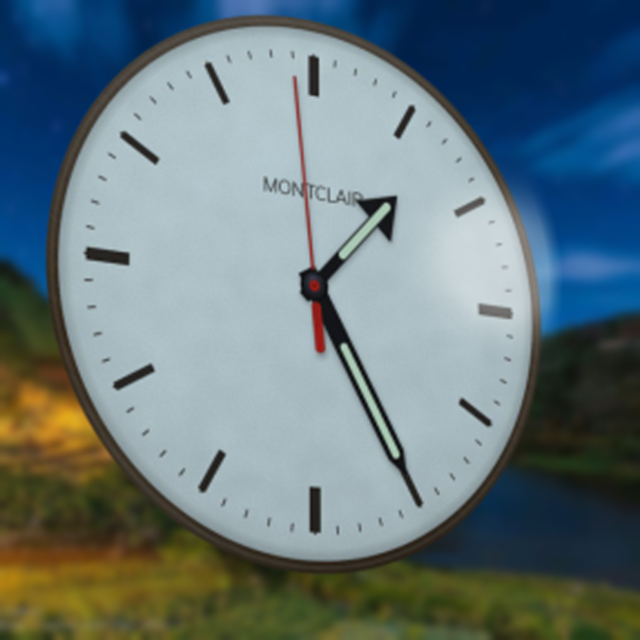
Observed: 1 h 24 min 59 s
